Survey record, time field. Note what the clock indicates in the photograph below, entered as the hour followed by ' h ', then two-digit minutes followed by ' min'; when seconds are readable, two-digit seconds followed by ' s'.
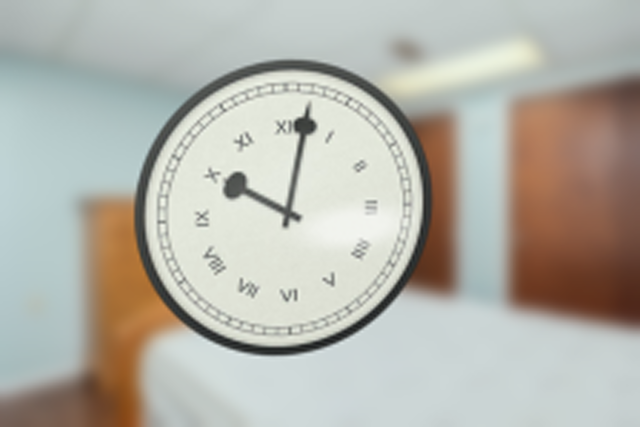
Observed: 10 h 02 min
